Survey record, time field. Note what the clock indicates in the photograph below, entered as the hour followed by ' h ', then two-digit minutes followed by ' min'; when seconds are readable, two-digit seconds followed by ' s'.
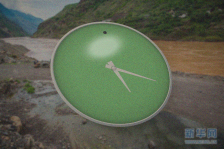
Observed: 5 h 19 min
